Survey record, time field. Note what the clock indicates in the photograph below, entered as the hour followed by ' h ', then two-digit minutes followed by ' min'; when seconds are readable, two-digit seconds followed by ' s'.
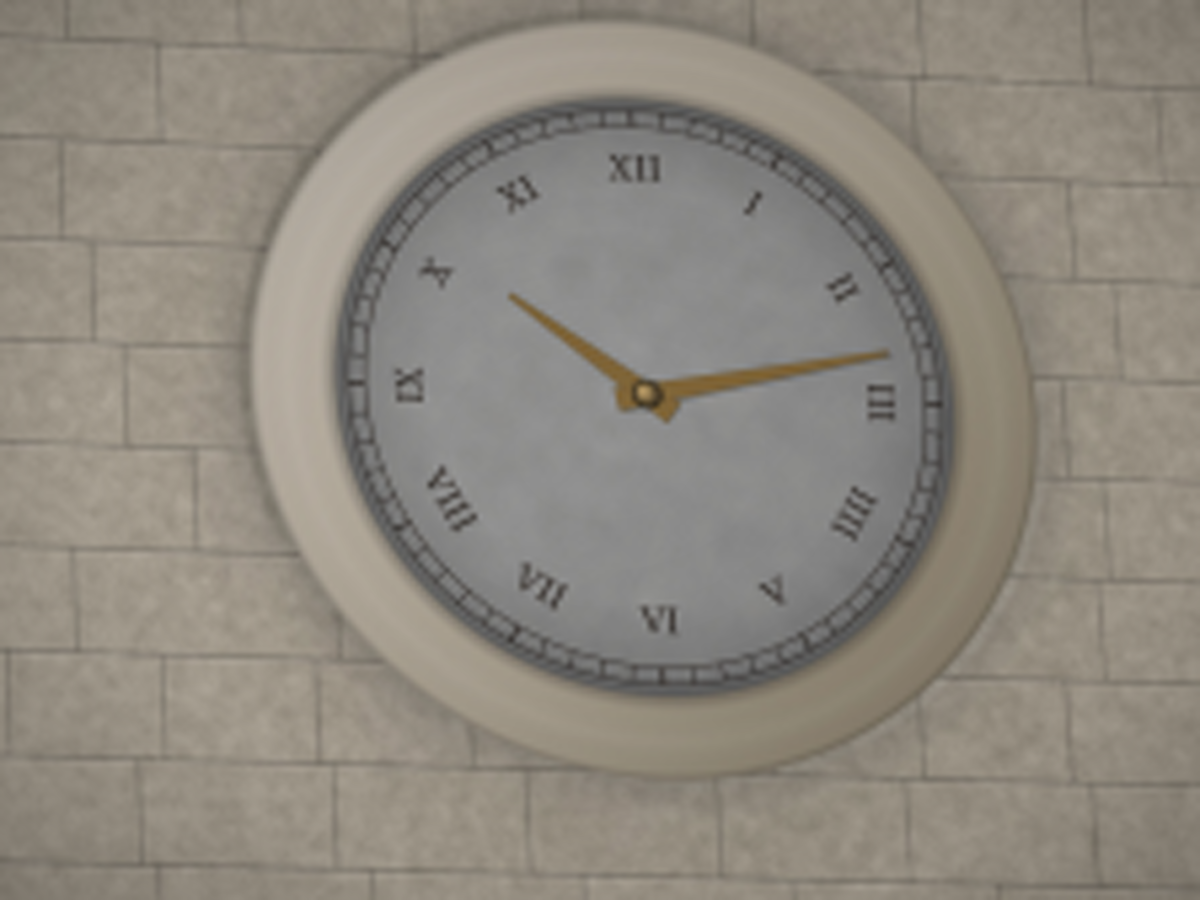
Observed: 10 h 13 min
